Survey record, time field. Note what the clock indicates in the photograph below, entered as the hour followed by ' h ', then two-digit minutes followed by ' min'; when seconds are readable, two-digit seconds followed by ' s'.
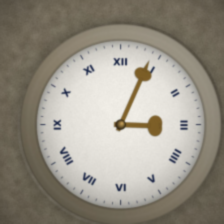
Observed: 3 h 04 min
